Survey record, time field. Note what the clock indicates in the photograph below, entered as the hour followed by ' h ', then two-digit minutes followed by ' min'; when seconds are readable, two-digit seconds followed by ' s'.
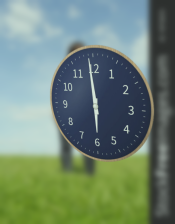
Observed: 5 h 59 min
